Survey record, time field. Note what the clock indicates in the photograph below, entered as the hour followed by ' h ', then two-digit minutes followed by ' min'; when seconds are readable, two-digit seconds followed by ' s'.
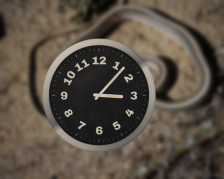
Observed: 3 h 07 min
